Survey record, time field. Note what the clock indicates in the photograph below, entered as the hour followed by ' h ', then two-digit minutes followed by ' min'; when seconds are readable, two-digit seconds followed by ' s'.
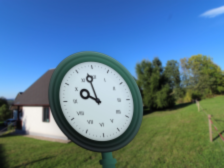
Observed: 9 h 58 min
